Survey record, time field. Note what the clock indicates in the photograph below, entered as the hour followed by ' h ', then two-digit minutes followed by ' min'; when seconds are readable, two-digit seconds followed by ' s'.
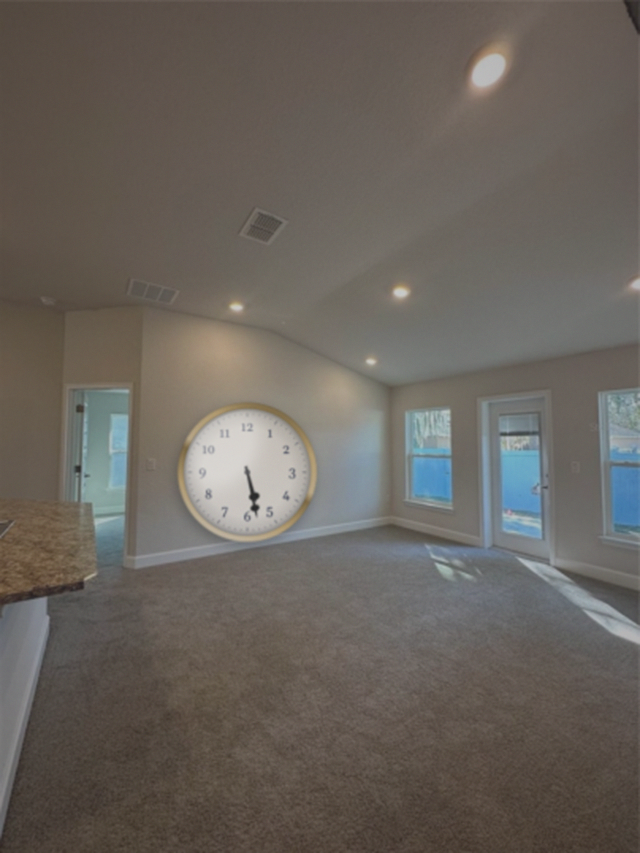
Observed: 5 h 28 min
